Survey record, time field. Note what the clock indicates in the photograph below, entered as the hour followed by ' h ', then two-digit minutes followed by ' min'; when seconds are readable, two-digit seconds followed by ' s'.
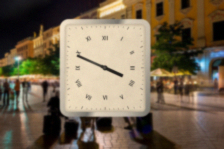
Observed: 3 h 49 min
